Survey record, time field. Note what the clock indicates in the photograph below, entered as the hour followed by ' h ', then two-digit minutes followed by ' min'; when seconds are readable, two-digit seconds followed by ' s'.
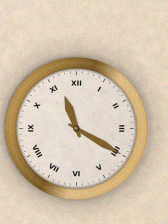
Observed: 11 h 20 min
